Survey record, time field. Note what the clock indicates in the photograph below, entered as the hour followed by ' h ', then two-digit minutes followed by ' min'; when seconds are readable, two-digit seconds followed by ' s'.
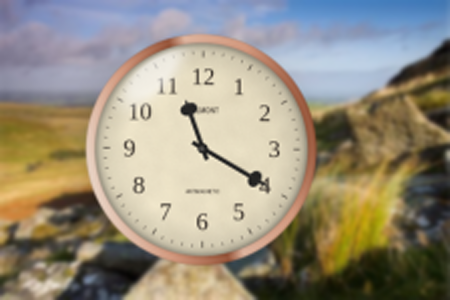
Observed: 11 h 20 min
